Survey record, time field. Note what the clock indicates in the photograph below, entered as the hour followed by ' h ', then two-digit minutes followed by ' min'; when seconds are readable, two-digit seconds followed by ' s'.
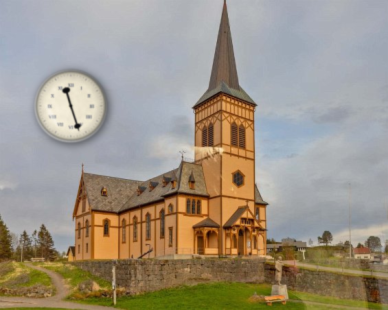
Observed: 11 h 27 min
